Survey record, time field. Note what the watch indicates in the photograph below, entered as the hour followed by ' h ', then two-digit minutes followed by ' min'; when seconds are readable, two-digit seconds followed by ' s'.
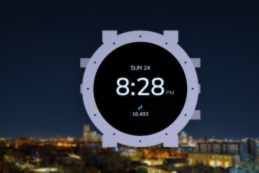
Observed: 8 h 28 min
